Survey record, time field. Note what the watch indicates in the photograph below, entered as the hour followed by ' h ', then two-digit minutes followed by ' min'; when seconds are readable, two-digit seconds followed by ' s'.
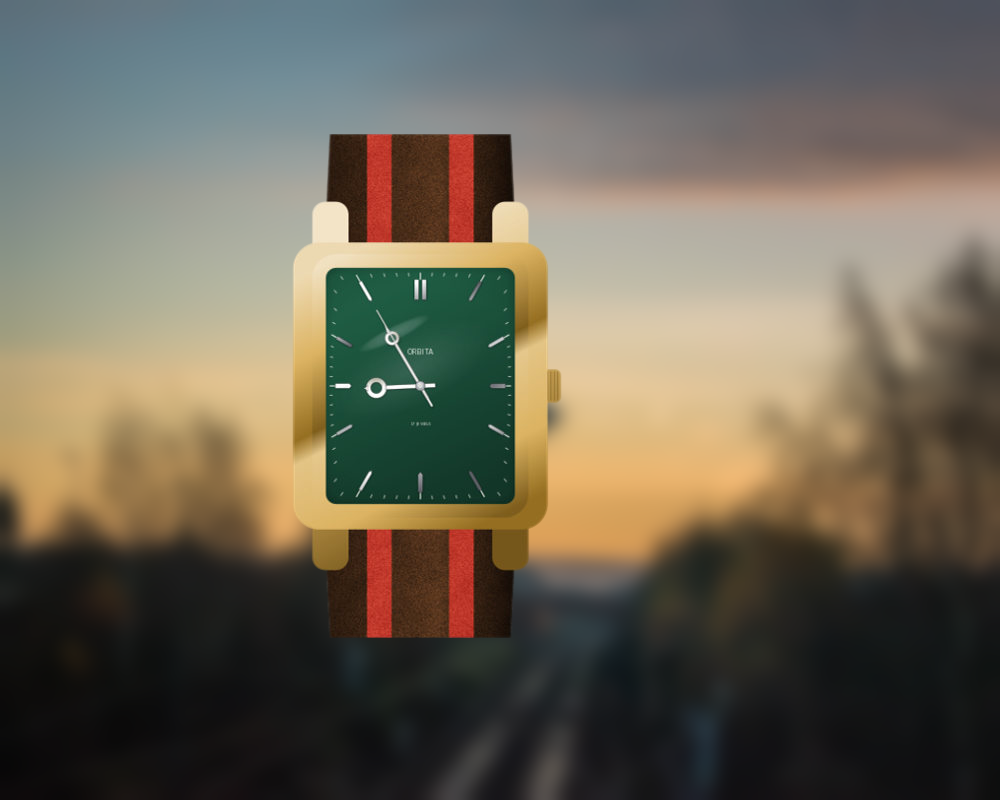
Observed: 8 h 54 min 55 s
